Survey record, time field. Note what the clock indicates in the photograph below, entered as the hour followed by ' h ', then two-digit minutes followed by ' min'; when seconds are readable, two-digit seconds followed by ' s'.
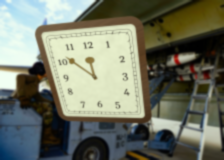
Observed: 11 h 52 min
